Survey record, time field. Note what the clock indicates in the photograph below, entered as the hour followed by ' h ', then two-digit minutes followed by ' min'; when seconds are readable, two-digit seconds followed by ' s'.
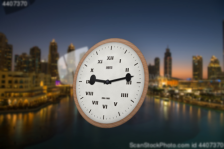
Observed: 9 h 13 min
